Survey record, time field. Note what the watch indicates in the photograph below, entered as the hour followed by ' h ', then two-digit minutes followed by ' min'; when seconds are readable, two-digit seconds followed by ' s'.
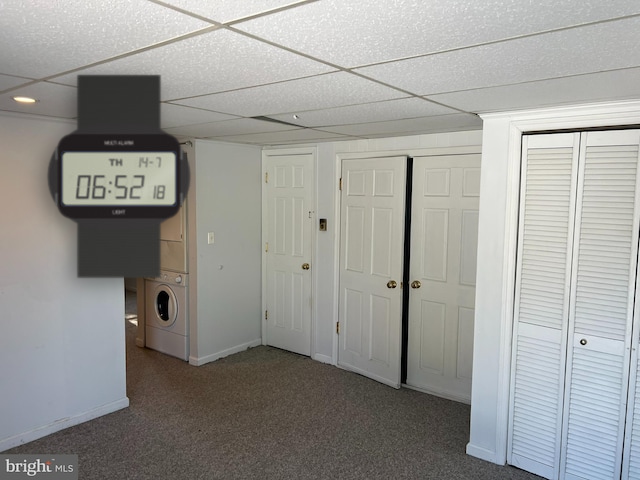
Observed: 6 h 52 min 18 s
